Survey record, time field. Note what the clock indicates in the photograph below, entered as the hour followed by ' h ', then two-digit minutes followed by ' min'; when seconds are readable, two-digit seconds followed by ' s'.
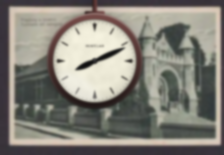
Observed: 8 h 11 min
